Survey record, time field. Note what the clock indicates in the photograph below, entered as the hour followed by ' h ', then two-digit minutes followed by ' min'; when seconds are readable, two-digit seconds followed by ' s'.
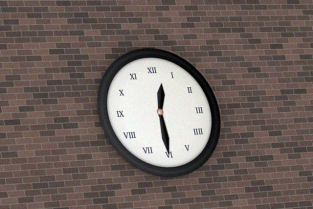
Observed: 12 h 30 min
